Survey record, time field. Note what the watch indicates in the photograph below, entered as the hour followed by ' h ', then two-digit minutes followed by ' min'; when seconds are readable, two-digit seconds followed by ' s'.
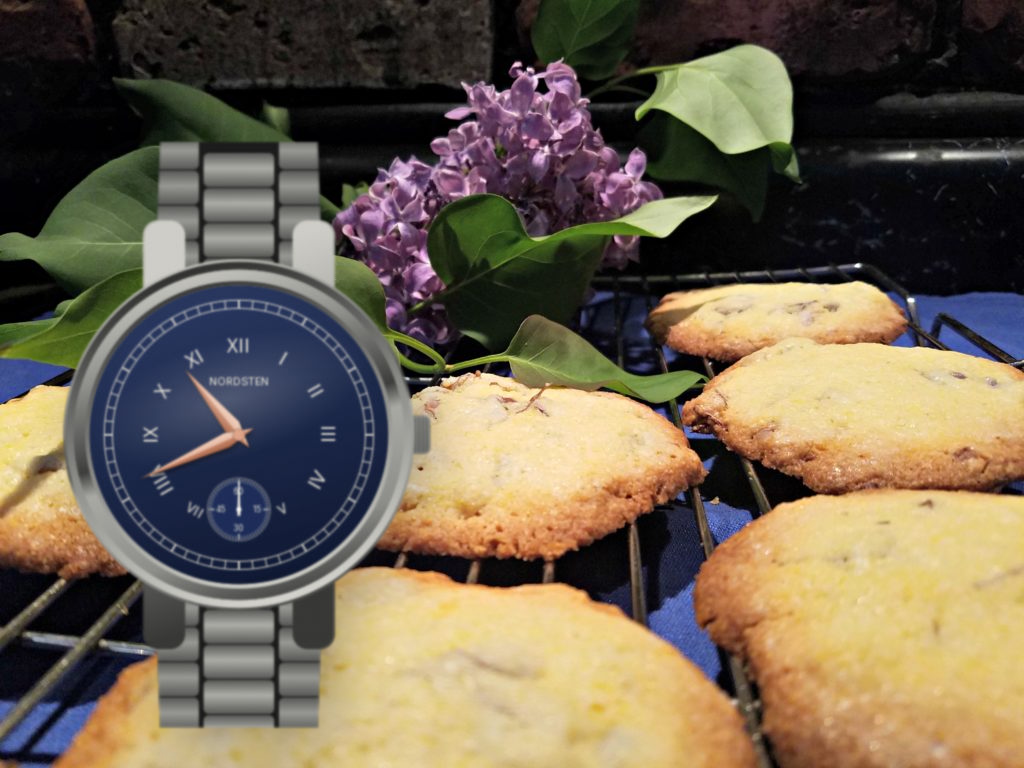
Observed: 10 h 41 min
